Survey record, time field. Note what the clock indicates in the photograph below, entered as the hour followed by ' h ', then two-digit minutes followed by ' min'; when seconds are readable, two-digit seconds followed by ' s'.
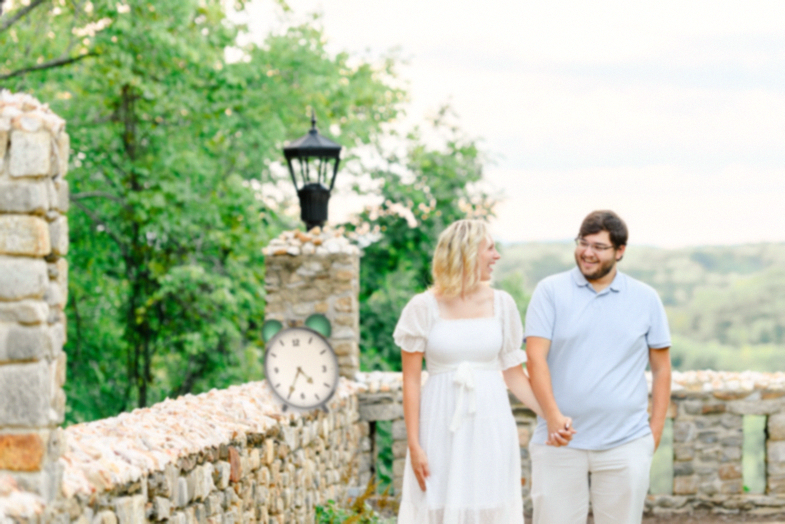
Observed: 4 h 35 min
